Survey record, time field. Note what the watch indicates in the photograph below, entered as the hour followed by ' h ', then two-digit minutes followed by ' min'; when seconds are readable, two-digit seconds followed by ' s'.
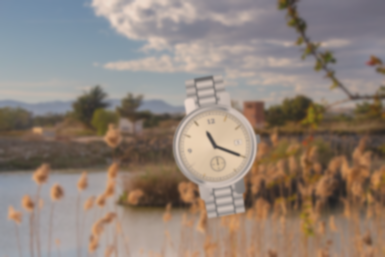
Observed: 11 h 20 min
